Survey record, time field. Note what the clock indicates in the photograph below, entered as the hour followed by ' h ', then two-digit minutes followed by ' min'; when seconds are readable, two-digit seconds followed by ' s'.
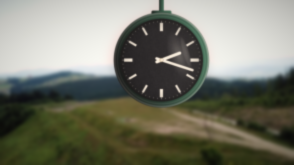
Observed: 2 h 18 min
